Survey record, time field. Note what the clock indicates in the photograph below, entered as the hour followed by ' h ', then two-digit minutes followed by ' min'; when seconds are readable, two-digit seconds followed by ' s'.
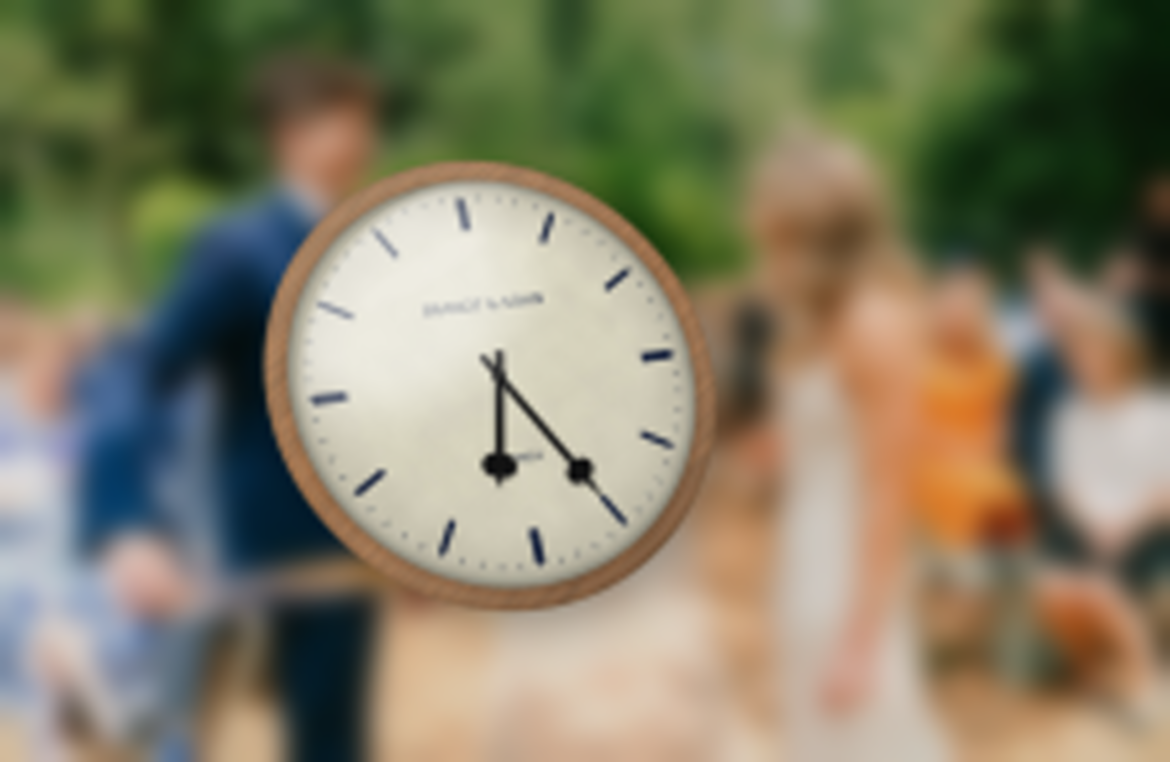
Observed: 6 h 25 min
